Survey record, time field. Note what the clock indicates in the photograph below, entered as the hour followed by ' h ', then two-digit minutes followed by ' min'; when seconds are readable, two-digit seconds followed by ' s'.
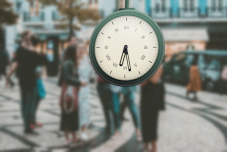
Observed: 6 h 28 min
